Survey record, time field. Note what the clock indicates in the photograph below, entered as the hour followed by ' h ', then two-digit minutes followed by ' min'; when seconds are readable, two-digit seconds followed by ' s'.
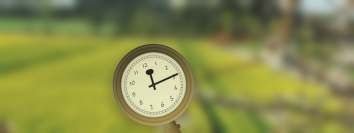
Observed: 12 h 15 min
